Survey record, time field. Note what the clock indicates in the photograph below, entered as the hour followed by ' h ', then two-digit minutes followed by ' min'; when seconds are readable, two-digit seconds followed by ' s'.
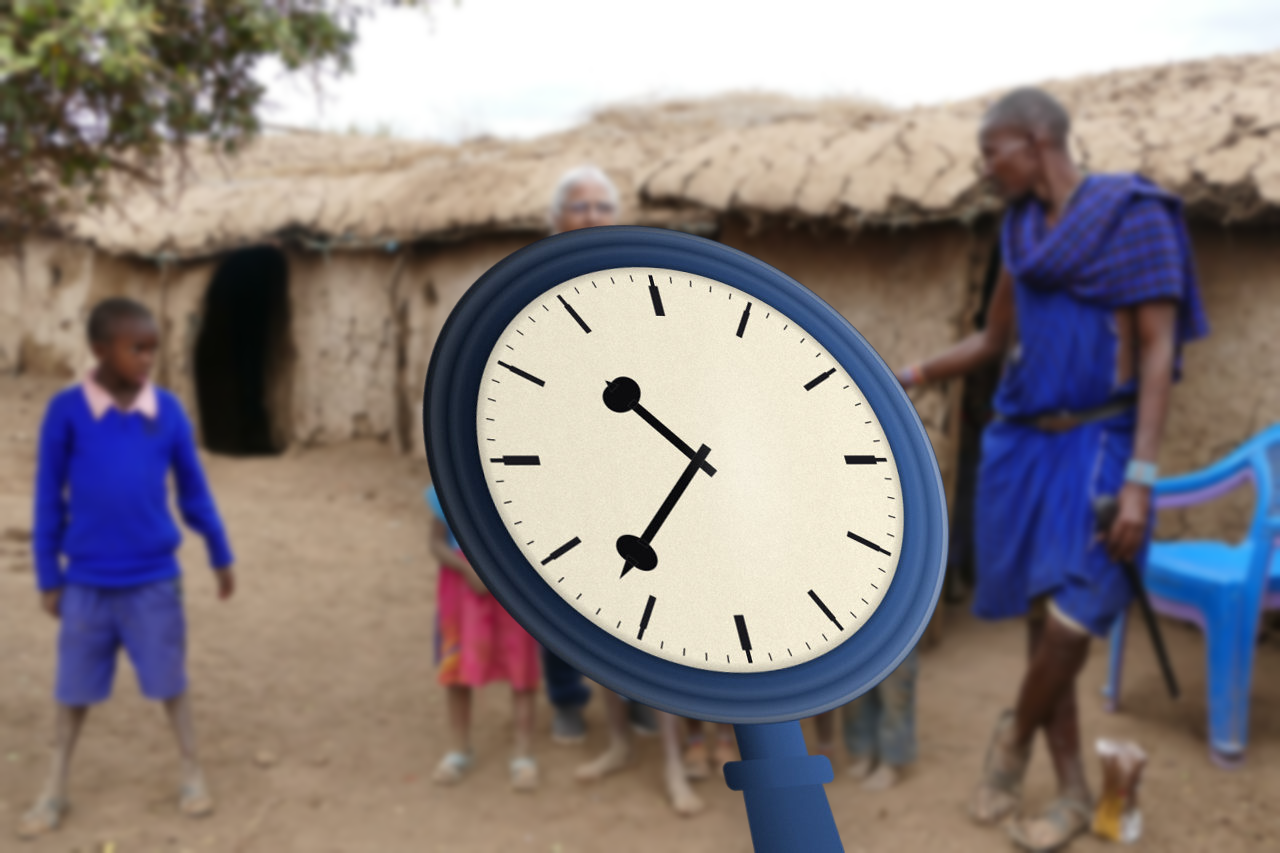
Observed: 10 h 37 min
